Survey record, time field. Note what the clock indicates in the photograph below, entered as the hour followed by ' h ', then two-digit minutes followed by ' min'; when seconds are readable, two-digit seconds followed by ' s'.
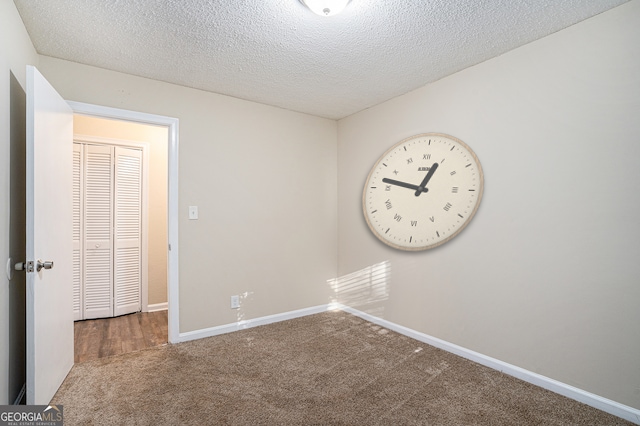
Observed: 12 h 47 min
